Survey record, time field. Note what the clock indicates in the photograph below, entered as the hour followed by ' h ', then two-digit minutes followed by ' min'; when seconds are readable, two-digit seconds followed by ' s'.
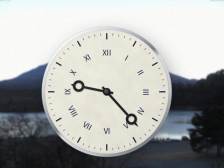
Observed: 9 h 23 min
